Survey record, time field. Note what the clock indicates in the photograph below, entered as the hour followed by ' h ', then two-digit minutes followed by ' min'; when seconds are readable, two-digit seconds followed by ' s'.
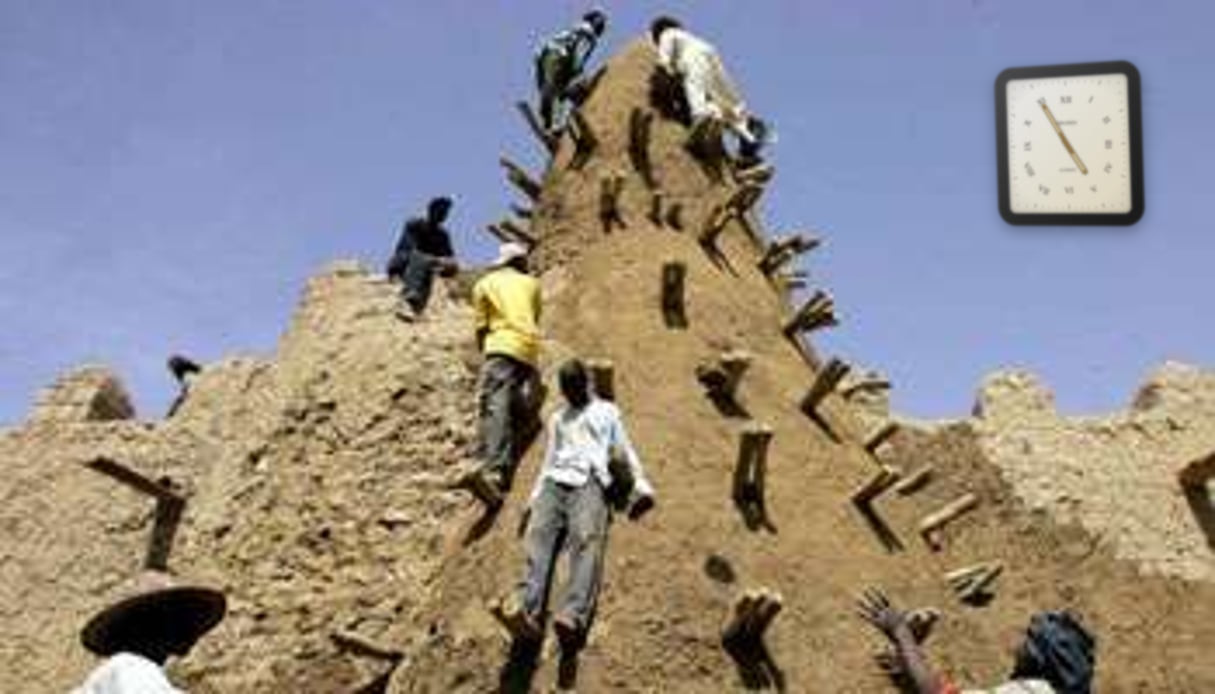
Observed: 4 h 55 min
